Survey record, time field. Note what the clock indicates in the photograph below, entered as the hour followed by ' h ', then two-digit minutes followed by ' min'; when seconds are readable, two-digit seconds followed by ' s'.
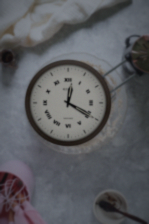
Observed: 12 h 20 min
